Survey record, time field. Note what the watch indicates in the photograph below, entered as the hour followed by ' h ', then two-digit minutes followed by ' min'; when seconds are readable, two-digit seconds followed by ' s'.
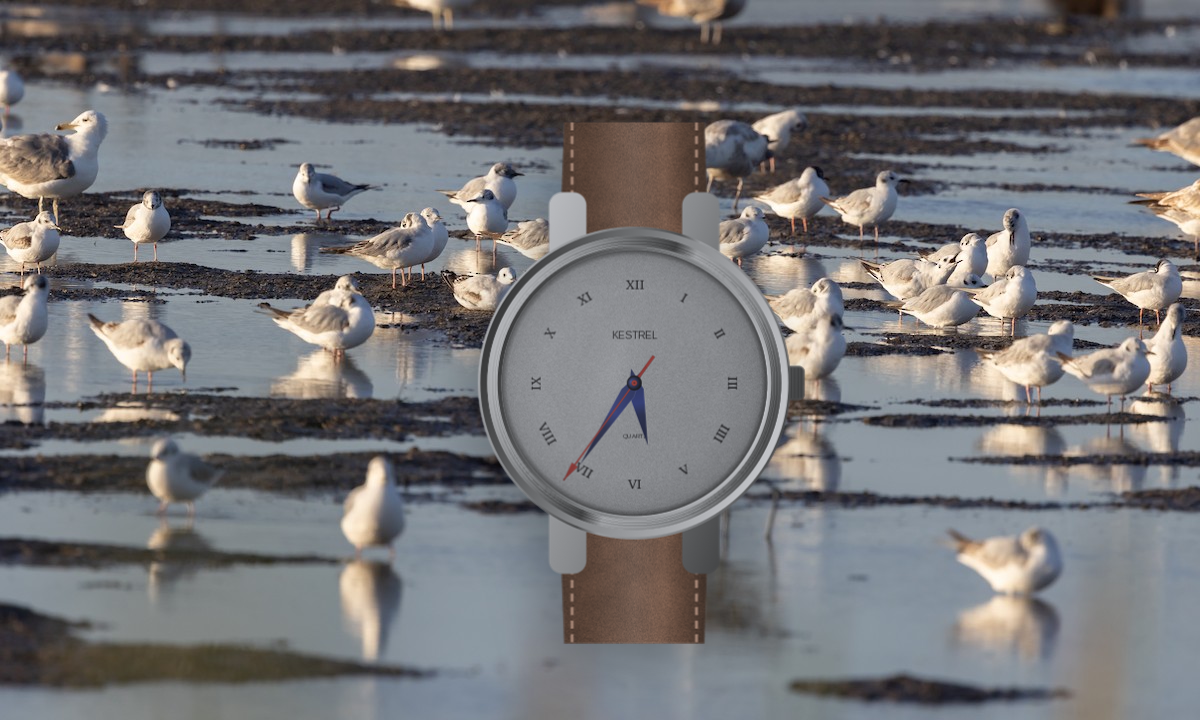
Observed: 5 h 35 min 36 s
